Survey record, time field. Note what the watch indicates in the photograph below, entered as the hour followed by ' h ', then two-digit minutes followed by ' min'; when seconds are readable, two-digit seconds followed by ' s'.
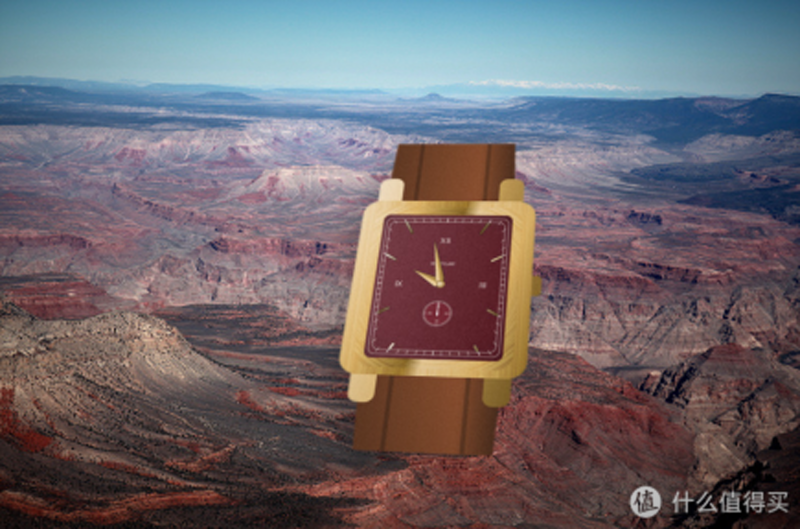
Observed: 9 h 58 min
